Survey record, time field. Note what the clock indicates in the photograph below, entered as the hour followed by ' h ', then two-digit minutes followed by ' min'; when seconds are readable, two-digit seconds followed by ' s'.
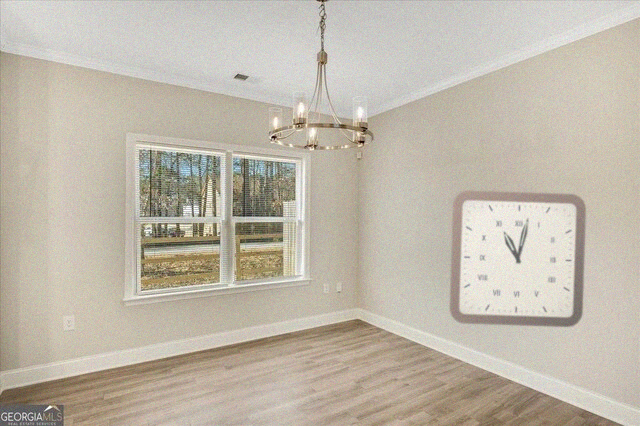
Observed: 11 h 02 min
